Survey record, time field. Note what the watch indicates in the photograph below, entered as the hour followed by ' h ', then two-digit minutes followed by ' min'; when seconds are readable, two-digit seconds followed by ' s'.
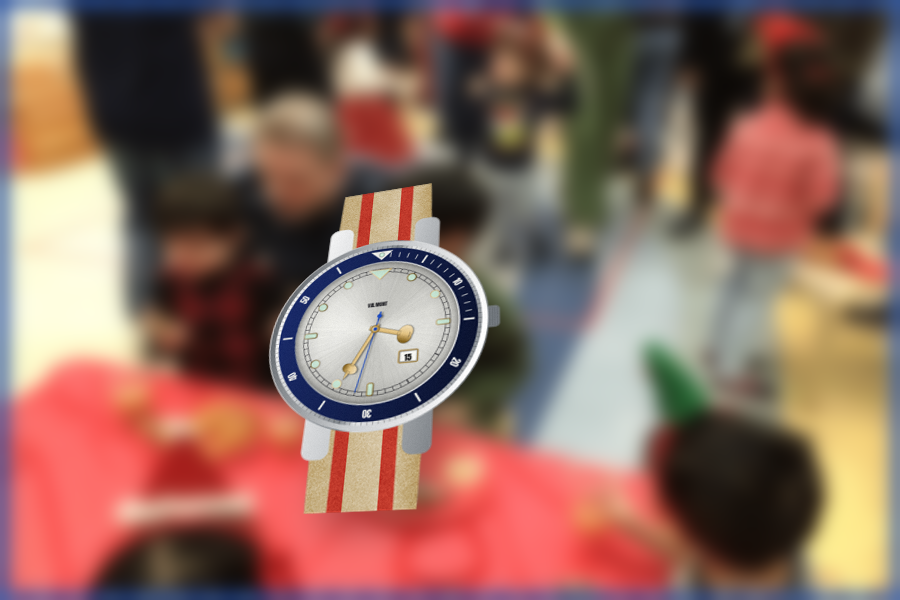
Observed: 3 h 34 min 32 s
